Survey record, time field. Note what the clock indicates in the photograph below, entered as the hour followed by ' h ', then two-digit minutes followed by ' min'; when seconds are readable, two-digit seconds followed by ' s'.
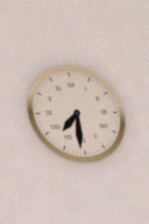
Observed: 7 h 31 min
